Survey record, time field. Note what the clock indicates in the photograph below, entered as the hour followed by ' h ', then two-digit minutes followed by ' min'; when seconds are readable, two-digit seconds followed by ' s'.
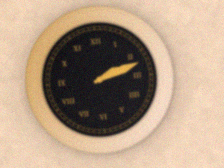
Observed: 2 h 12 min
